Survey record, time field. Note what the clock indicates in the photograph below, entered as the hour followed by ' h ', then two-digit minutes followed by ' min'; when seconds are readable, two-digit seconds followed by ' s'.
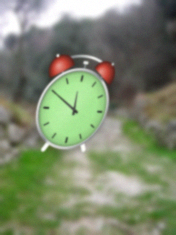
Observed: 11 h 50 min
